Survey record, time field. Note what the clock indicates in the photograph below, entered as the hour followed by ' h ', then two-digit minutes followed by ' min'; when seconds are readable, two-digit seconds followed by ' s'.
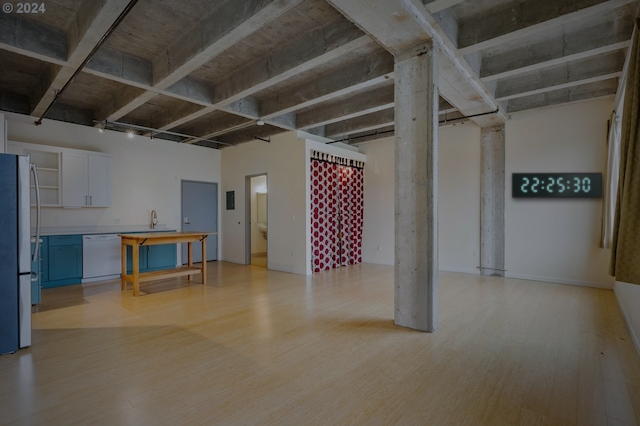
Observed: 22 h 25 min 30 s
